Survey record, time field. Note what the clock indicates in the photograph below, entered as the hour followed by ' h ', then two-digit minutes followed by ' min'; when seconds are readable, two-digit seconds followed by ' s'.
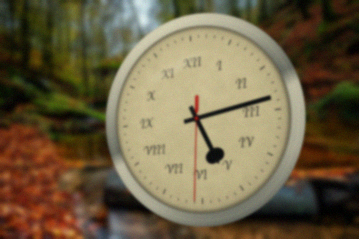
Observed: 5 h 13 min 31 s
